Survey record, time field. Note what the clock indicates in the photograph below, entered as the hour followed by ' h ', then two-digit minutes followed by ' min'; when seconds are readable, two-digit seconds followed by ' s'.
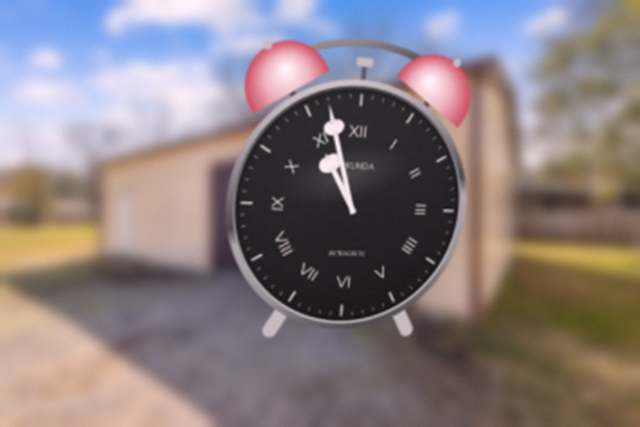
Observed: 10 h 57 min
